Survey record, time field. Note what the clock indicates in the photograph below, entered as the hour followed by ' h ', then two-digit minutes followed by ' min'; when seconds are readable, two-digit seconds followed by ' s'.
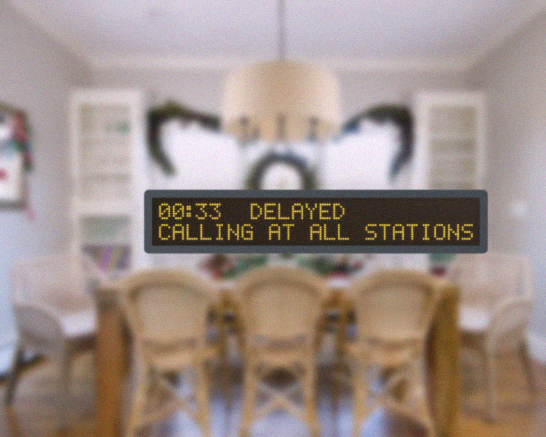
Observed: 0 h 33 min
